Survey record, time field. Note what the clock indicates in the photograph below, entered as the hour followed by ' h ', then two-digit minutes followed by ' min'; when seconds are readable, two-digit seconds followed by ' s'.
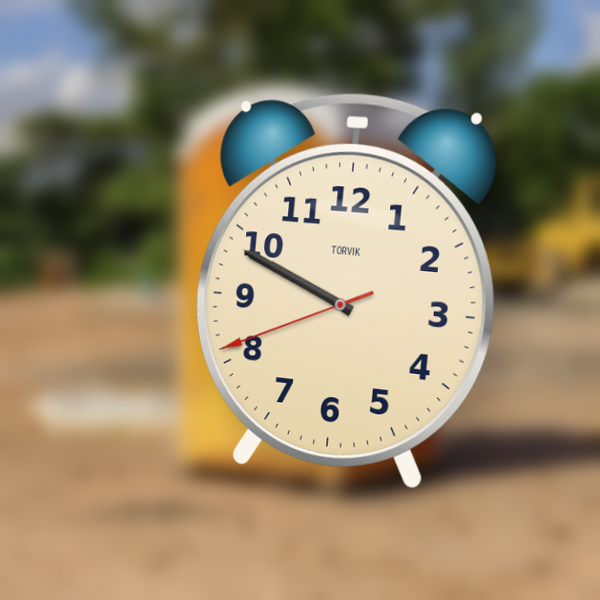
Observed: 9 h 48 min 41 s
